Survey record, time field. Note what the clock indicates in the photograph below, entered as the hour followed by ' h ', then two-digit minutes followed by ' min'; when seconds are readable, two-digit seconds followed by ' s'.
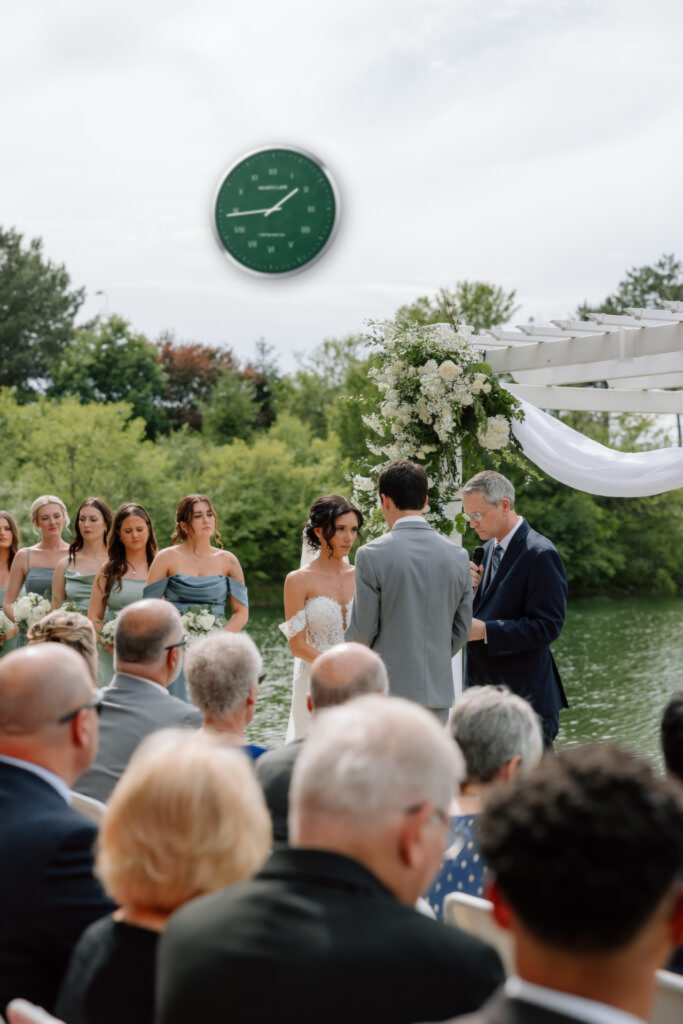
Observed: 1 h 44 min
